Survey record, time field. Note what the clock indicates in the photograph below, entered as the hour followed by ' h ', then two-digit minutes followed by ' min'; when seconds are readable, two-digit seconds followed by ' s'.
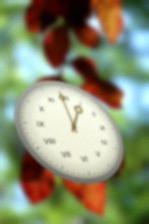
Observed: 12 h 59 min
